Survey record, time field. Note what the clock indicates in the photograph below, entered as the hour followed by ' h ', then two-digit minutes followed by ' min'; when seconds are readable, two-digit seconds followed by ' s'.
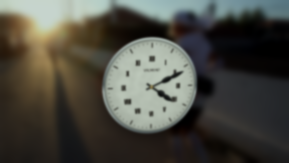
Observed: 4 h 11 min
